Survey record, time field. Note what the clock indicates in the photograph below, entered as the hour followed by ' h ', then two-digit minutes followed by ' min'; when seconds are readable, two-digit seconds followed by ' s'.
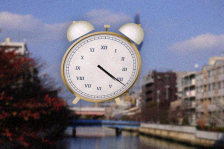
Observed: 4 h 21 min
